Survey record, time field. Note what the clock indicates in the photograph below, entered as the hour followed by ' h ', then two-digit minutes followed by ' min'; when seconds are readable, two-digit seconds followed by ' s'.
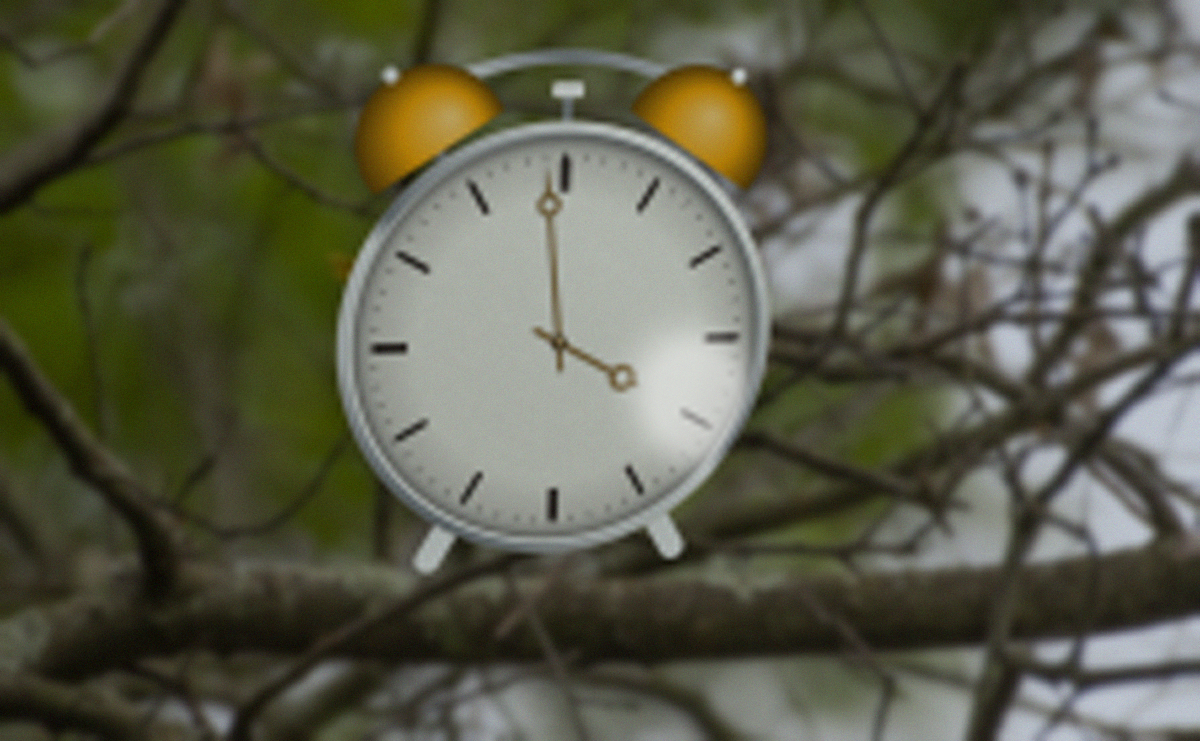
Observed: 3 h 59 min
